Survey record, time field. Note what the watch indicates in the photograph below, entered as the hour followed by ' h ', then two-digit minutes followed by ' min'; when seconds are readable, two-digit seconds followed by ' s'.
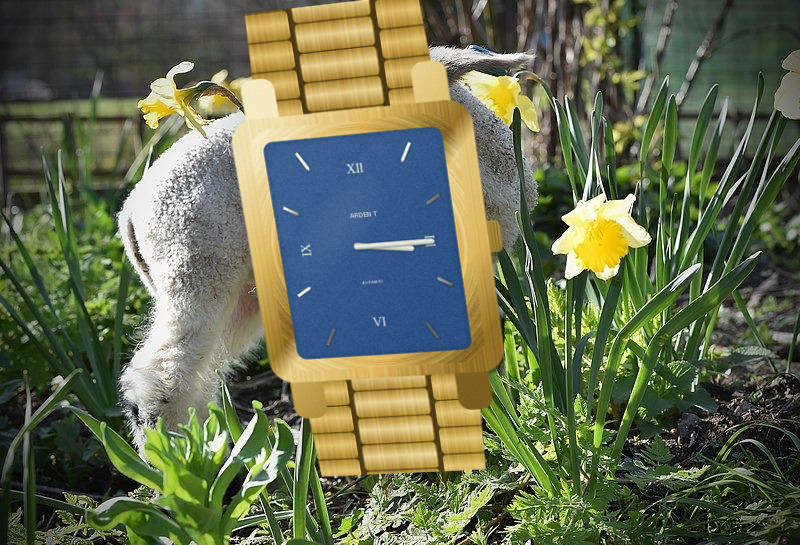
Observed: 3 h 15 min
